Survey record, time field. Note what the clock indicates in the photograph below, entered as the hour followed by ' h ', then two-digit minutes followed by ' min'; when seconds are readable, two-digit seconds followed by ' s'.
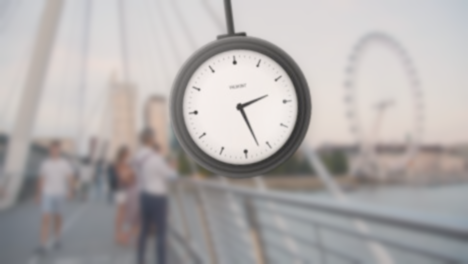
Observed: 2 h 27 min
